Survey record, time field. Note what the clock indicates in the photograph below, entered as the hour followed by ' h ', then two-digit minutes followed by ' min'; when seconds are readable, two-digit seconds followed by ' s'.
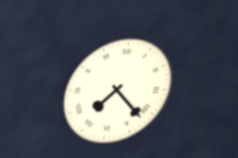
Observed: 7 h 22 min
